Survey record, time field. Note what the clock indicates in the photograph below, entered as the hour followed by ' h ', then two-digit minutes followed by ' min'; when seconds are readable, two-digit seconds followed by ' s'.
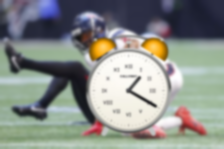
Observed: 1 h 20 min
